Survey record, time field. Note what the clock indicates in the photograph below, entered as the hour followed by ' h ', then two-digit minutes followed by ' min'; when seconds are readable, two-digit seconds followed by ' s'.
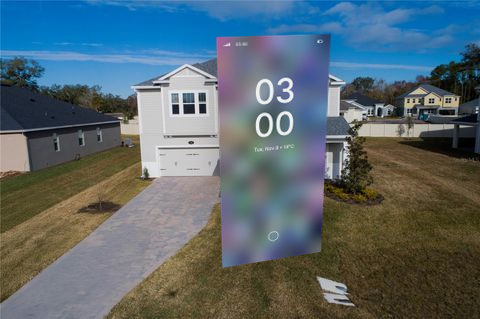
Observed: 3 h 00 min
